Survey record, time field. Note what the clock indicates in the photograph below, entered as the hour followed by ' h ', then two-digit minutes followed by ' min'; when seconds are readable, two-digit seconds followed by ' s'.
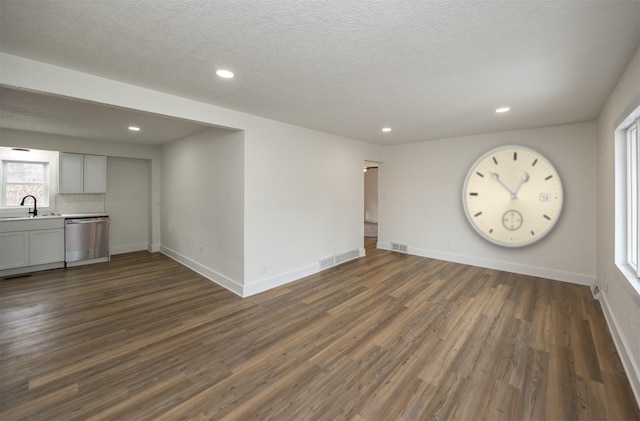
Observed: 12 h 52 min
